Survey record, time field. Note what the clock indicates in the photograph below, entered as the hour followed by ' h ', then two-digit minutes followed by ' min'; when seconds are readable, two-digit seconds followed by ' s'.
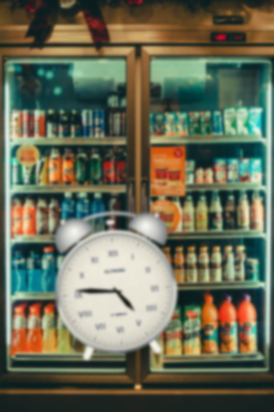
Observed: 4 h 46 min
